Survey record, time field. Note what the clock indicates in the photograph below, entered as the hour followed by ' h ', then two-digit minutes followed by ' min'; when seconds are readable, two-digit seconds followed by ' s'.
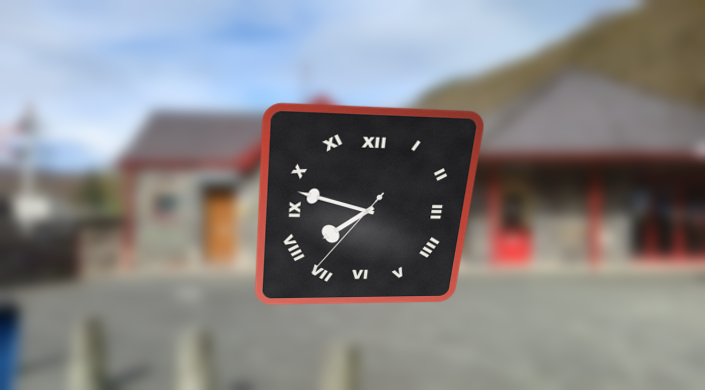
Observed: 7 h 47 min 36 s
